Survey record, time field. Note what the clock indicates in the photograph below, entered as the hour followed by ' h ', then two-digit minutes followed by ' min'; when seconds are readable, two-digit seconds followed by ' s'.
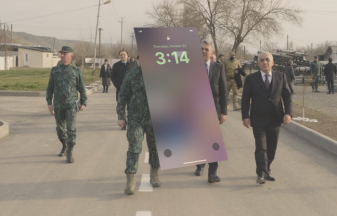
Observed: 3 h 14 min
